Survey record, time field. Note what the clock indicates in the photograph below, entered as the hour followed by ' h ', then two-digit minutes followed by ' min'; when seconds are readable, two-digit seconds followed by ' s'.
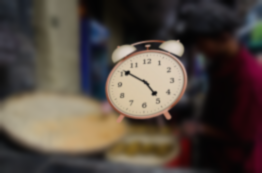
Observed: 4 h 51 min
